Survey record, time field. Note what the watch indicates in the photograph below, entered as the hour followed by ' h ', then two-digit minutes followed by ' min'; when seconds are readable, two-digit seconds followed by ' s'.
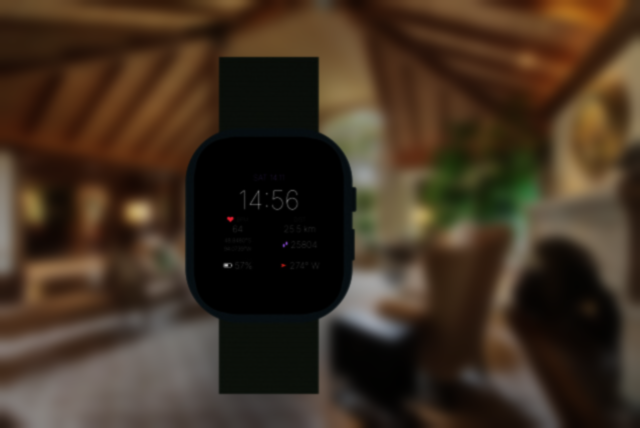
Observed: 14 h 56 min
